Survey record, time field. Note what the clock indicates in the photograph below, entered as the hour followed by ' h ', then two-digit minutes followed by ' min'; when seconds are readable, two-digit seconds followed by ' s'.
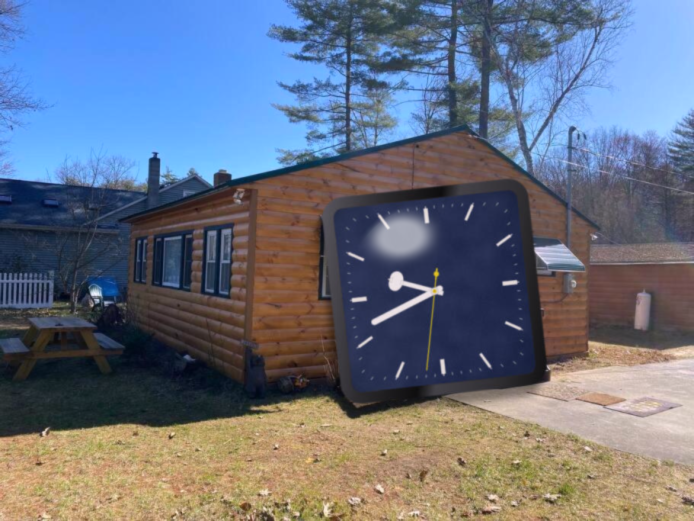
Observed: 9 h 41 min 32 s
